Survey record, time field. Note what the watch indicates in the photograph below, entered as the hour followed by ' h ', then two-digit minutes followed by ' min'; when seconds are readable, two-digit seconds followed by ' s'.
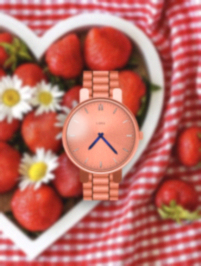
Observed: 7 h 23 min
